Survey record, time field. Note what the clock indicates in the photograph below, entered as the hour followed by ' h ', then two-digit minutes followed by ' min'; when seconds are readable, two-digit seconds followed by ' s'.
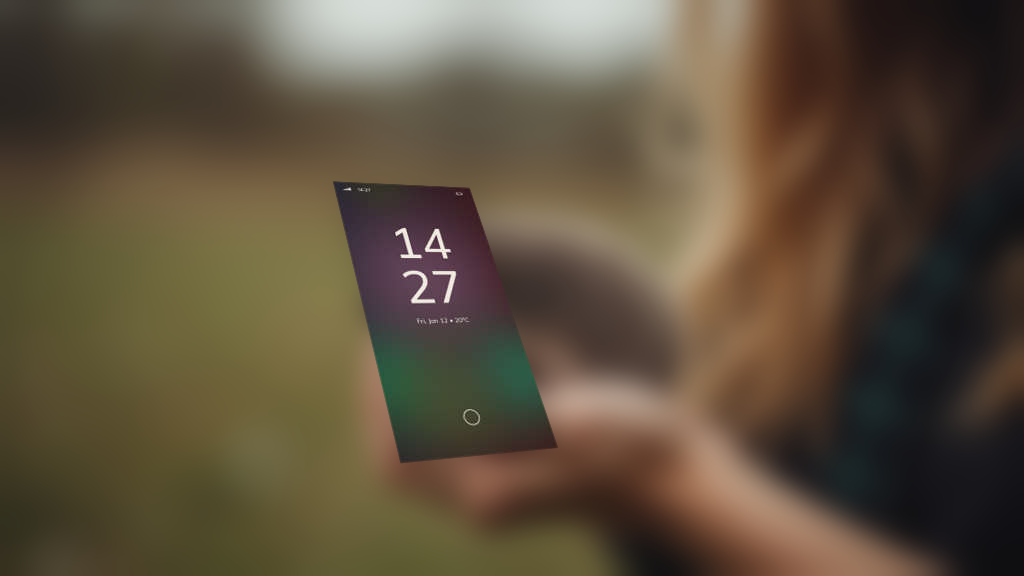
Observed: 14 h 27 min
